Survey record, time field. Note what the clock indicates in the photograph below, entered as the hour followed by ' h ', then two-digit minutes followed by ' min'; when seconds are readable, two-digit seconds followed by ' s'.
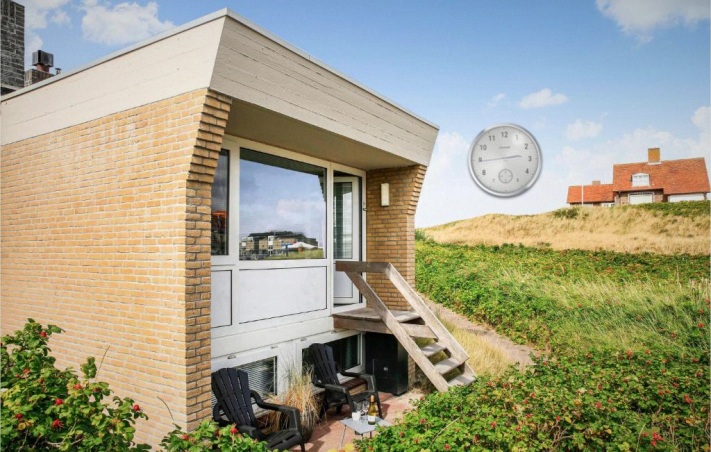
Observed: 2 h 44 min
